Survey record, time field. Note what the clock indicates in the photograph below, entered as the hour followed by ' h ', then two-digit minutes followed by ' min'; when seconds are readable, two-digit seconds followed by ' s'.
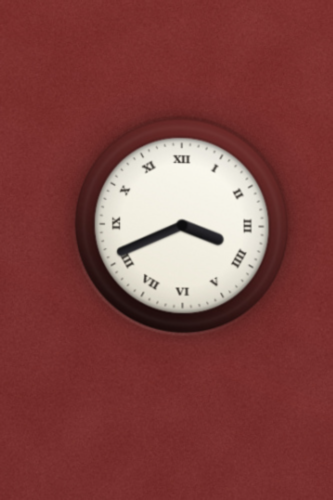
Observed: 3 h 41 min
